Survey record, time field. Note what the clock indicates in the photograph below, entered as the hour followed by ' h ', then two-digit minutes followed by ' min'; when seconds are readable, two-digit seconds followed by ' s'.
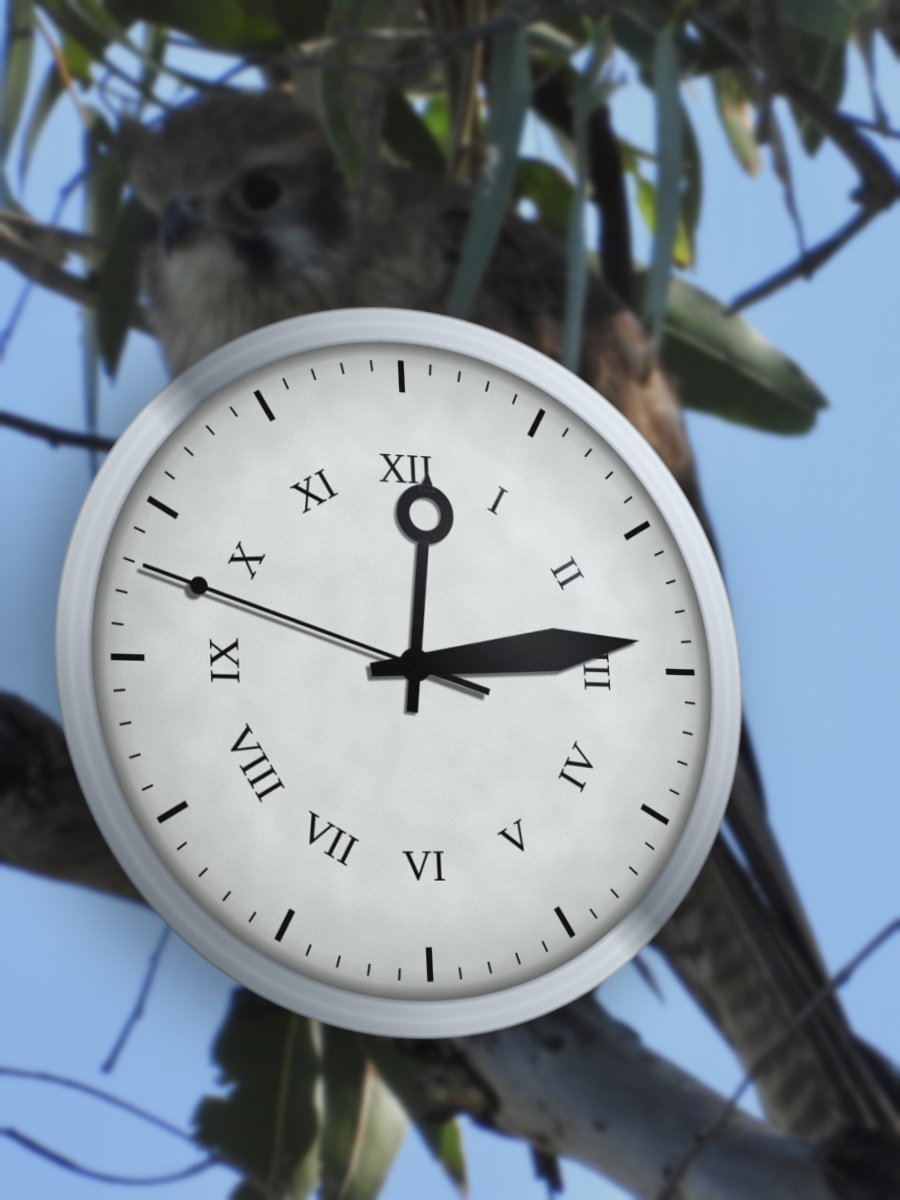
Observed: 12 h 13 min 48 s
